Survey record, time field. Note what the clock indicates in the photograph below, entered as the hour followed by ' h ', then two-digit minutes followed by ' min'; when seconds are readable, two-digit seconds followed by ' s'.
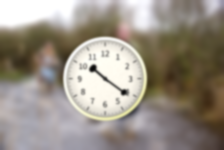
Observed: 10 h 21 min
